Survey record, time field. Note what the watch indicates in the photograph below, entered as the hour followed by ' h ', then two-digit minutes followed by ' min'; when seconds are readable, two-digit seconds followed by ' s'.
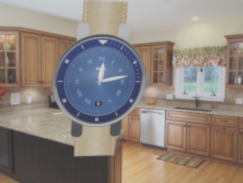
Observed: 12 h 13 min
